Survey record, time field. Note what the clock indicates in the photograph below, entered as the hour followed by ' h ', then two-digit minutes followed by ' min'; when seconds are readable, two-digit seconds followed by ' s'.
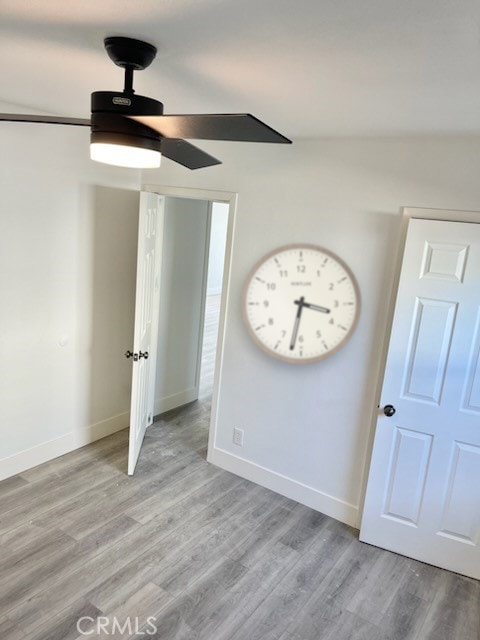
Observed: 3 h 32 min
